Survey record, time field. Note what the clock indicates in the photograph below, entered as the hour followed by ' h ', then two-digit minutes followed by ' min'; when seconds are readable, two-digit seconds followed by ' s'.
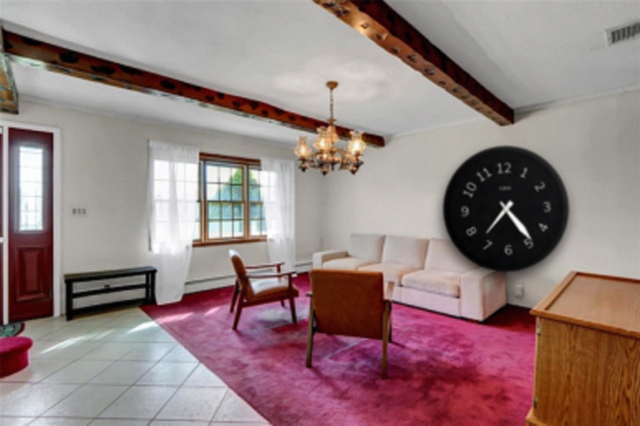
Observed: 7 h 24 min
